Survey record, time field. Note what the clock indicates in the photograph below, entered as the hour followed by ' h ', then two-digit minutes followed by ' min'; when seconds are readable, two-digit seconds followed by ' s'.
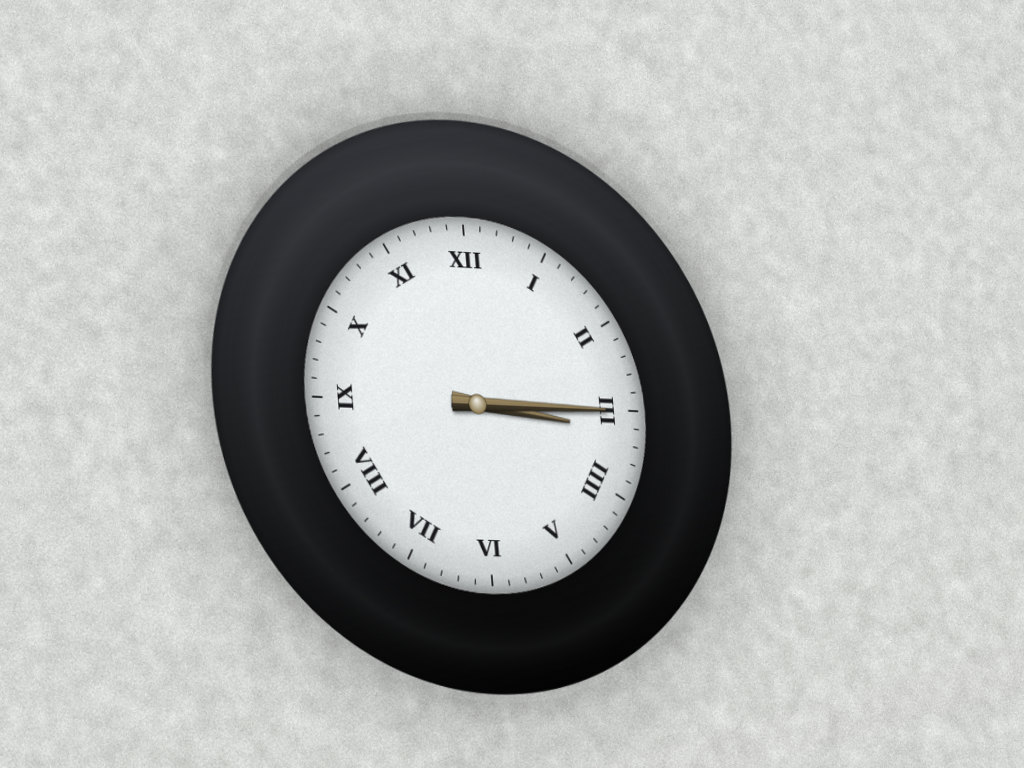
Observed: 3 h 15 min
